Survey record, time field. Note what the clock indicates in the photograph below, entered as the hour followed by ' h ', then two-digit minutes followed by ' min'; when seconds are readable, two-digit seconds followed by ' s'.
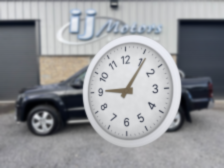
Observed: 9 h 06 min
